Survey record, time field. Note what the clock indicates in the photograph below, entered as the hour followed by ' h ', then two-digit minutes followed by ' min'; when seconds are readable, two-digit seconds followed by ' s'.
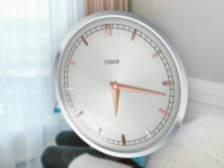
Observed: 6 h 17 min
